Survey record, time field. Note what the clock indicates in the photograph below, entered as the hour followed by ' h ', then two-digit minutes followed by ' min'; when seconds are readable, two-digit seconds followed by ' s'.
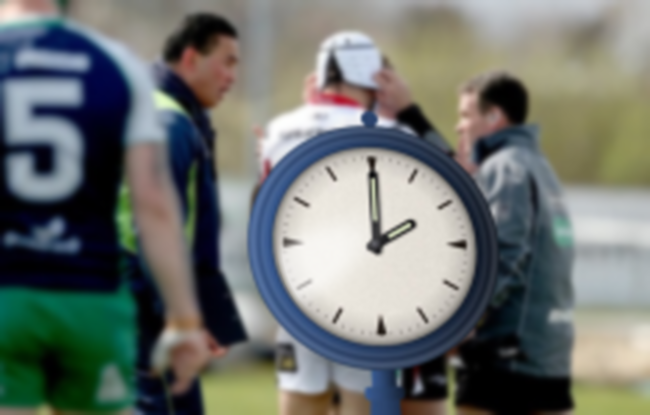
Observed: 2 h 00 min
